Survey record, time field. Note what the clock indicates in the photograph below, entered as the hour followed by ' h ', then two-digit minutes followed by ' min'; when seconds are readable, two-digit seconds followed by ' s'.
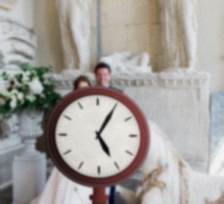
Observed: 5 h 05 min
